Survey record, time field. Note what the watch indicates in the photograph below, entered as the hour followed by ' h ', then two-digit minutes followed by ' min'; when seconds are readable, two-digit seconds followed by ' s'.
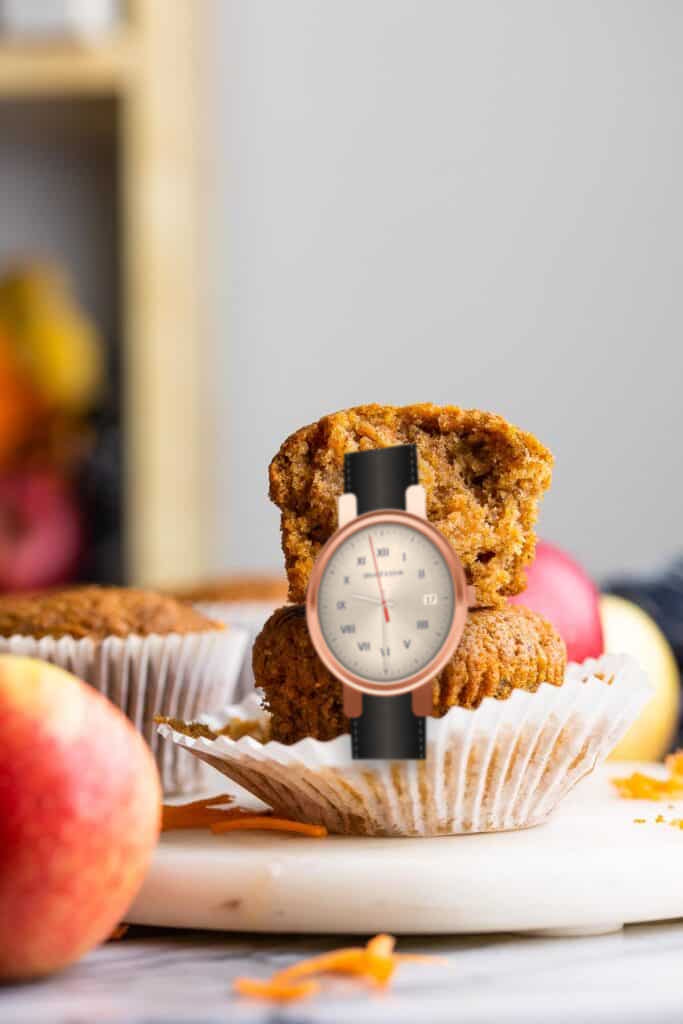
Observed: 9 h 29 min 58 s
